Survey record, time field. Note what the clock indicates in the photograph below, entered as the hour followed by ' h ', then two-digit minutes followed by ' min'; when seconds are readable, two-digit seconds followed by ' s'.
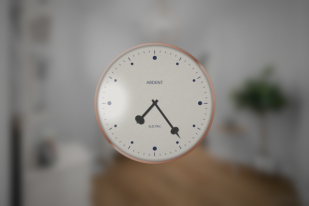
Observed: 7 h 24 min
